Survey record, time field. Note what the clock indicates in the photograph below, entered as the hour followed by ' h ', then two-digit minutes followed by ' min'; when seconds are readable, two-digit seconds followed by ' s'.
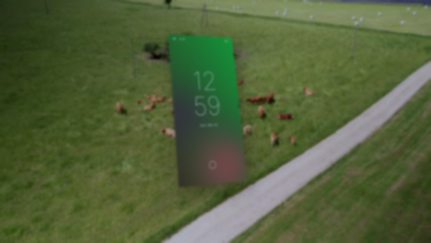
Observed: 12 h 59 min
